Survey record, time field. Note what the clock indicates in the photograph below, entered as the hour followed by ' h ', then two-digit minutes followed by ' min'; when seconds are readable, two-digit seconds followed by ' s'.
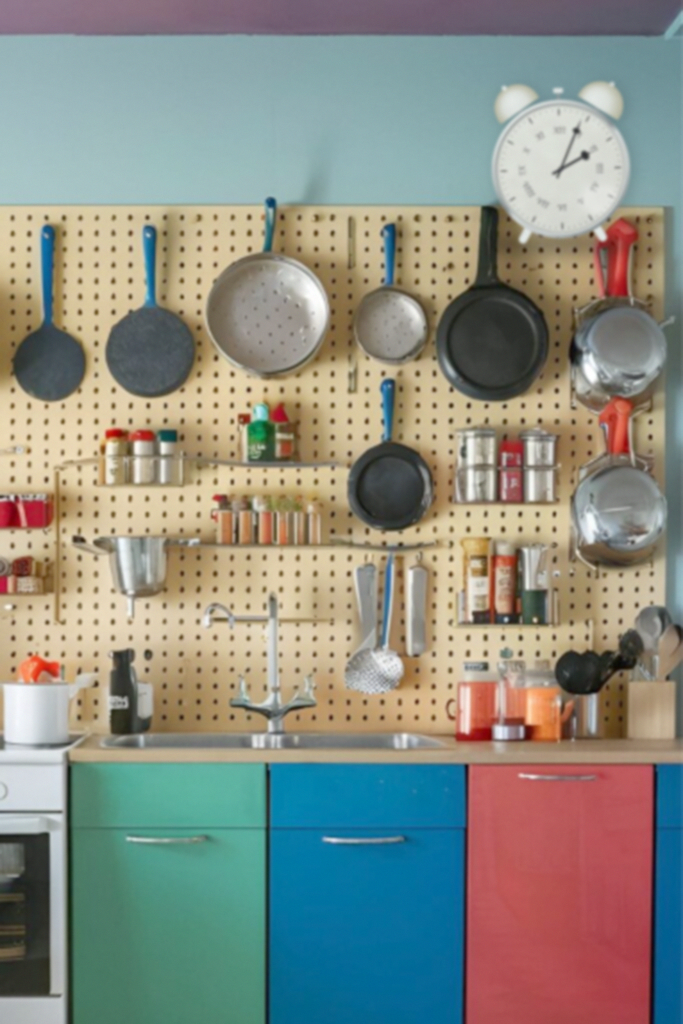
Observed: 2 h 04 min
